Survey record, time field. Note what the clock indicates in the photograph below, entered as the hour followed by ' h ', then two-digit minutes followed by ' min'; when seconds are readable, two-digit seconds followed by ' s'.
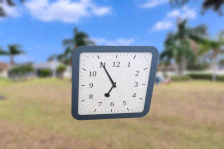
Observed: 6 h 55 min
